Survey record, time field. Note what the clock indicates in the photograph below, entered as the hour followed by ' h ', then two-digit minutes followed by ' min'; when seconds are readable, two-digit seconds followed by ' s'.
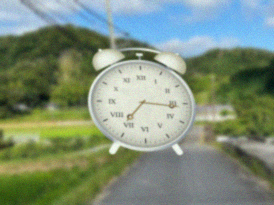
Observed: 7 h 16 min
